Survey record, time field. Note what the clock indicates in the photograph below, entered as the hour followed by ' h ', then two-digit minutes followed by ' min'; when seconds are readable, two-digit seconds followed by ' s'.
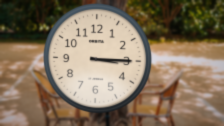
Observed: 3 h 15 min
